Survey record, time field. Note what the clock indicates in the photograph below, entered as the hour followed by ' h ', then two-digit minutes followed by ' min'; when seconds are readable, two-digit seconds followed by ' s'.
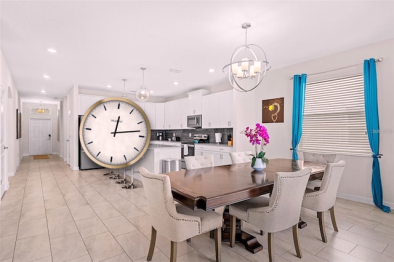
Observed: 12 h 13 min
